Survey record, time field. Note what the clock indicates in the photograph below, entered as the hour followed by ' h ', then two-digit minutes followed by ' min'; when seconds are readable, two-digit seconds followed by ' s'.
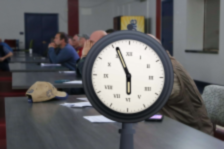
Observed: 5 h 56 min
